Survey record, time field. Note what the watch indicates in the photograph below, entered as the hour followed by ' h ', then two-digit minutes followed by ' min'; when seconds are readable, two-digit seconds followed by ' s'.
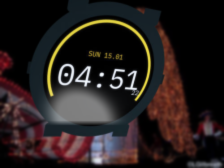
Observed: 4 h 51 min
